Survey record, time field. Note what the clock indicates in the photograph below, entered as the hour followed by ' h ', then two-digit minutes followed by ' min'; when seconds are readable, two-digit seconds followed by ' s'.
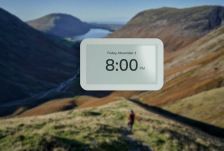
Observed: 8 h 00 min
